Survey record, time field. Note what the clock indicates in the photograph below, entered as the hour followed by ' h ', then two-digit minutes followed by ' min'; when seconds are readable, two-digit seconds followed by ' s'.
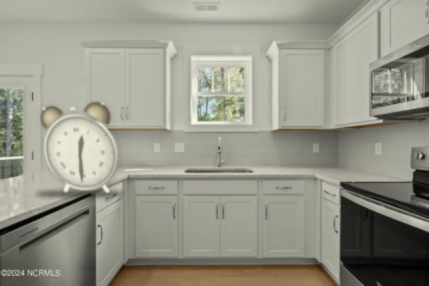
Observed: 12 h 31 min
